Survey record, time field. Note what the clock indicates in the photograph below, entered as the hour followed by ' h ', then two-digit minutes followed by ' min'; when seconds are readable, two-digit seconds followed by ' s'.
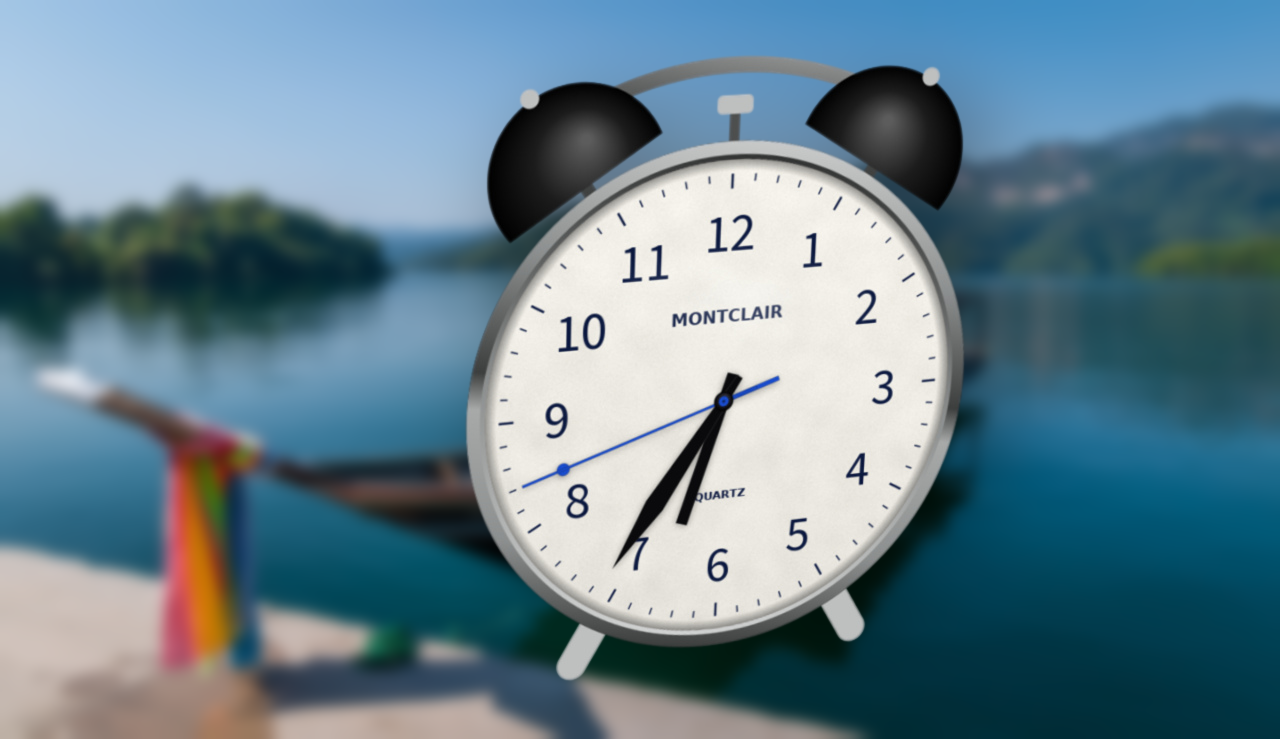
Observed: 6 h 35 min 42 s
